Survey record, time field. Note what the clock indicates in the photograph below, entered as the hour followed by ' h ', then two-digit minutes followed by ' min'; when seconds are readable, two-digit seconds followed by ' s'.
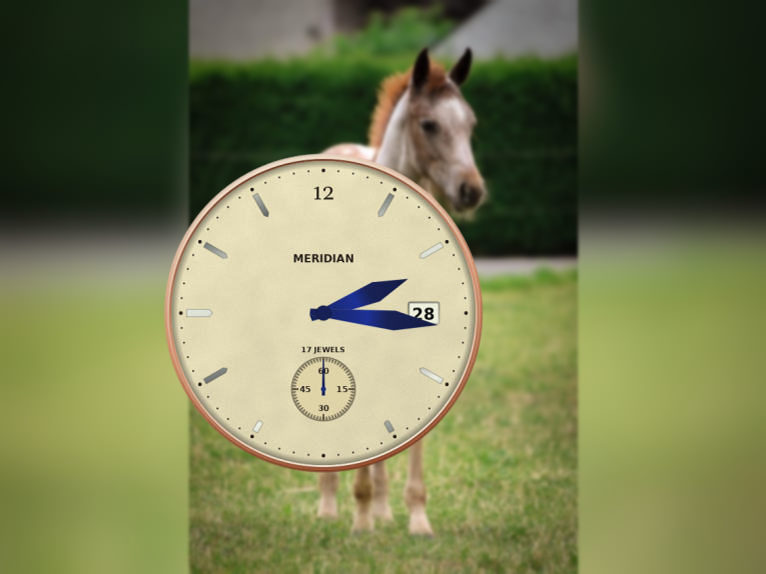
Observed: 2 h 16 min
